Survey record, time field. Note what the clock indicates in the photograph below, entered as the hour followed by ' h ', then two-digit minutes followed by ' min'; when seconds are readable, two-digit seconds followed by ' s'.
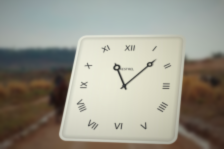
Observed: 11 h 07 min
